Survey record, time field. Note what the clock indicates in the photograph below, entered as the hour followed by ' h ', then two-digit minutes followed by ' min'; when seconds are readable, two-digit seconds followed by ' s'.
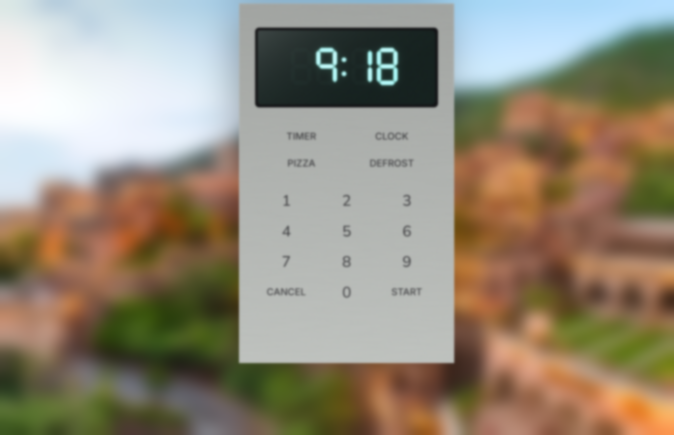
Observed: 9 h 18 min
